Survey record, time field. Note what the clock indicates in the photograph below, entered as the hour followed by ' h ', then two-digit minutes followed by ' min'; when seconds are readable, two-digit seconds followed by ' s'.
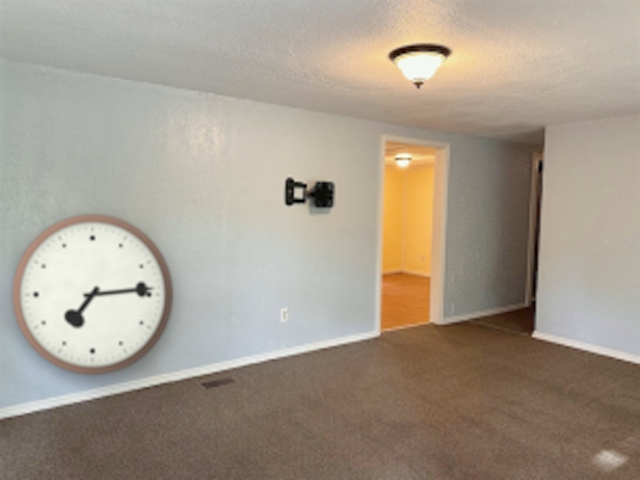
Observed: 7 h 14 min
